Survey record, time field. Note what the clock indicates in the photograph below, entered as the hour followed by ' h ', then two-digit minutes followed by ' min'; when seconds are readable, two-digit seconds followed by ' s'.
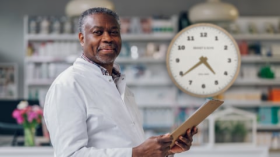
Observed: 4 h 39 min
